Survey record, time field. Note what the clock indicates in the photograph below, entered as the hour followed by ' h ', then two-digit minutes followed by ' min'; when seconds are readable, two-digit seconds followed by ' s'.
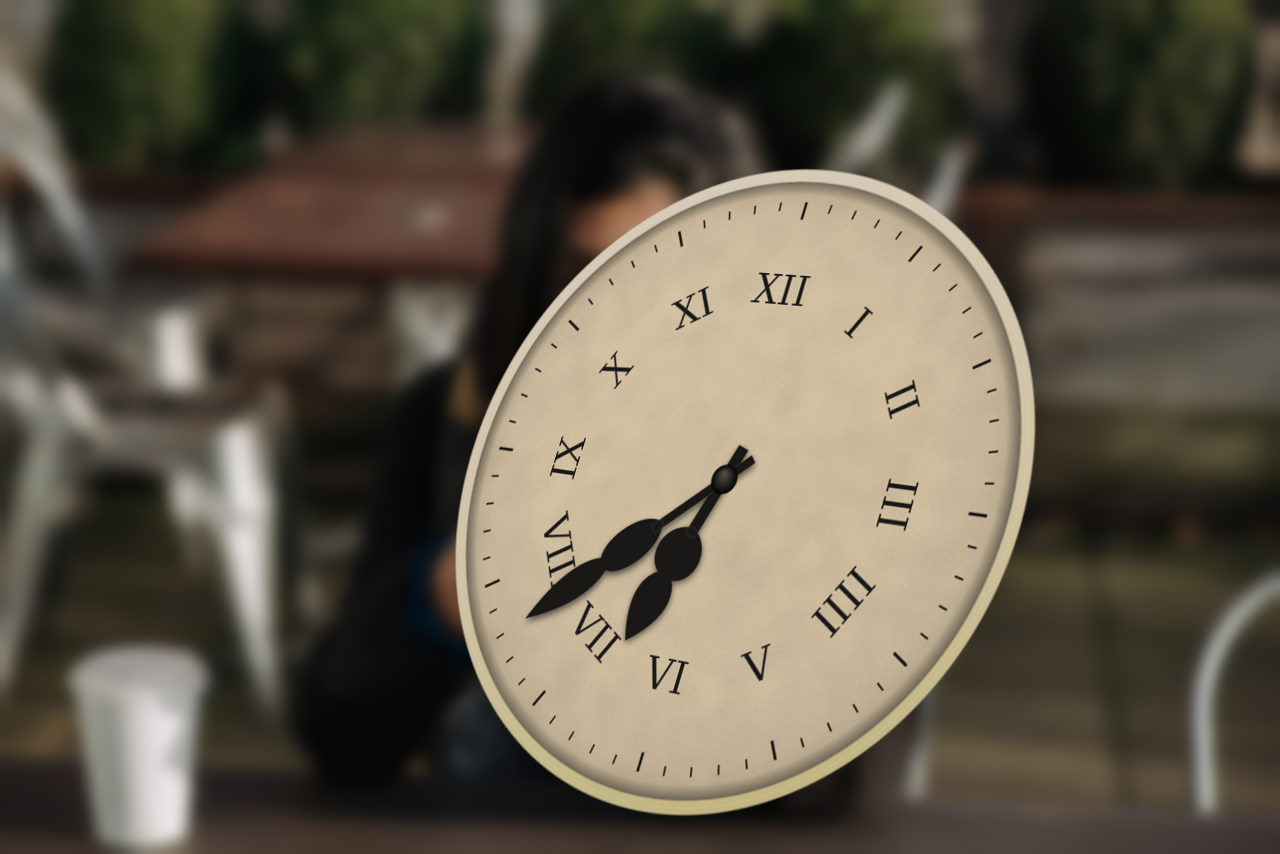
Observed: 6 h 38 min
